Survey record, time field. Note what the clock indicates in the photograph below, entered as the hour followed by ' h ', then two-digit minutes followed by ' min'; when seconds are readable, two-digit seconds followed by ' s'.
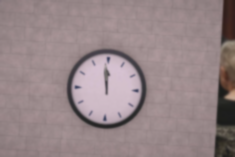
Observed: 11 h 59 min
